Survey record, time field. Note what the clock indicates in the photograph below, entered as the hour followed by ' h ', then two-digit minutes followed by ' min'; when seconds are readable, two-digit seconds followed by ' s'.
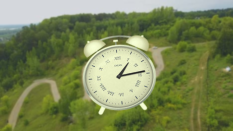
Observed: 1 h 14 min
